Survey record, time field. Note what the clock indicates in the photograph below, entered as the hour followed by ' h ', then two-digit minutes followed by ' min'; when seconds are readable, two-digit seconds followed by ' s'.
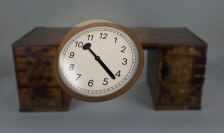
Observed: 10 h 22 min
